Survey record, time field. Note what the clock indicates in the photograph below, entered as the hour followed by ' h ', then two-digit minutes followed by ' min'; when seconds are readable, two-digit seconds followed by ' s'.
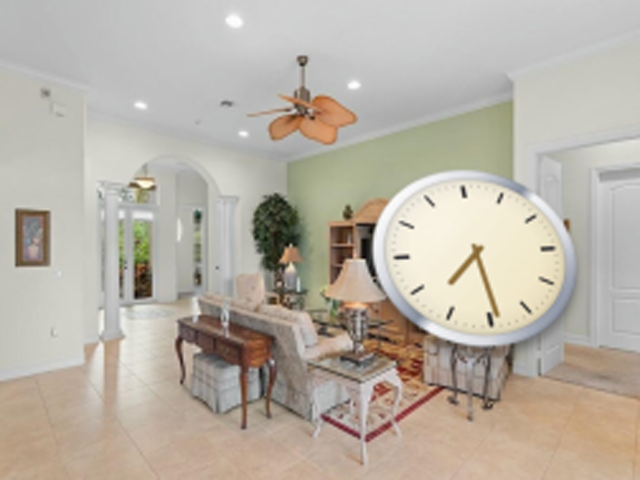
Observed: 7 h 29 min
